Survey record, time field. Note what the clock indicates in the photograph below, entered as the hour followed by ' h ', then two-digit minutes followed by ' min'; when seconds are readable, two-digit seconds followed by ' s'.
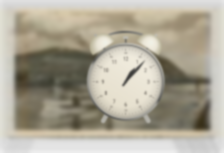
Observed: 1 h 07 min
